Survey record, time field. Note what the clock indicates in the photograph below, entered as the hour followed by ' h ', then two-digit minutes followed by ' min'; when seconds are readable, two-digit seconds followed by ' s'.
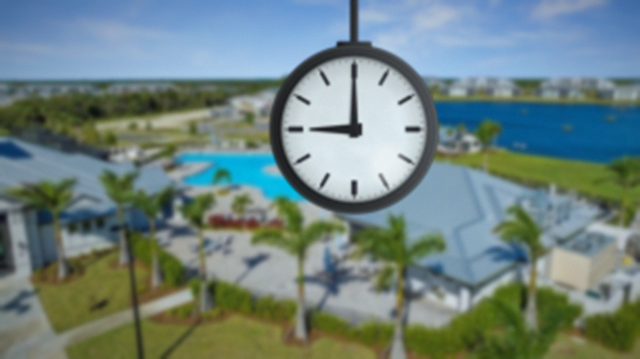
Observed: 9 h 00 min
